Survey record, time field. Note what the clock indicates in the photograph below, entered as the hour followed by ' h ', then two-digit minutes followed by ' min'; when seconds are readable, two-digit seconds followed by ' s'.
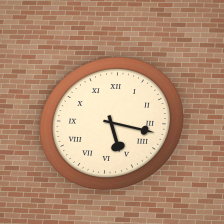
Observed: 5 h 17 min
